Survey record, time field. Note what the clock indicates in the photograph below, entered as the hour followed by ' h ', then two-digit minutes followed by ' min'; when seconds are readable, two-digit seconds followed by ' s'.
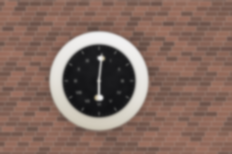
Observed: 6 h 01 min
